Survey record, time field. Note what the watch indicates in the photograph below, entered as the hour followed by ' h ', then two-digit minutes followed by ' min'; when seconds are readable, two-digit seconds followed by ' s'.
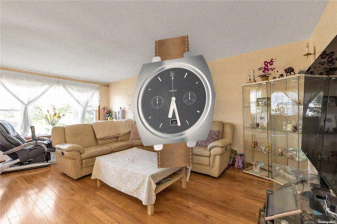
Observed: 6 h 28 min
